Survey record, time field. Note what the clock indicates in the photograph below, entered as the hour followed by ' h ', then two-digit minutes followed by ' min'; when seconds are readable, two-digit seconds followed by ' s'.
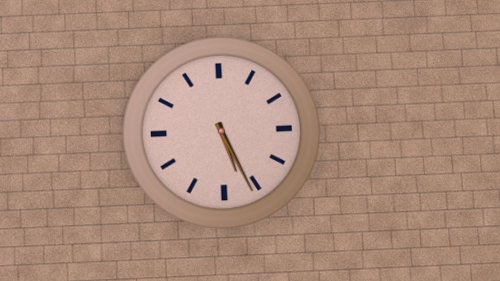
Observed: 5 h 26 min
